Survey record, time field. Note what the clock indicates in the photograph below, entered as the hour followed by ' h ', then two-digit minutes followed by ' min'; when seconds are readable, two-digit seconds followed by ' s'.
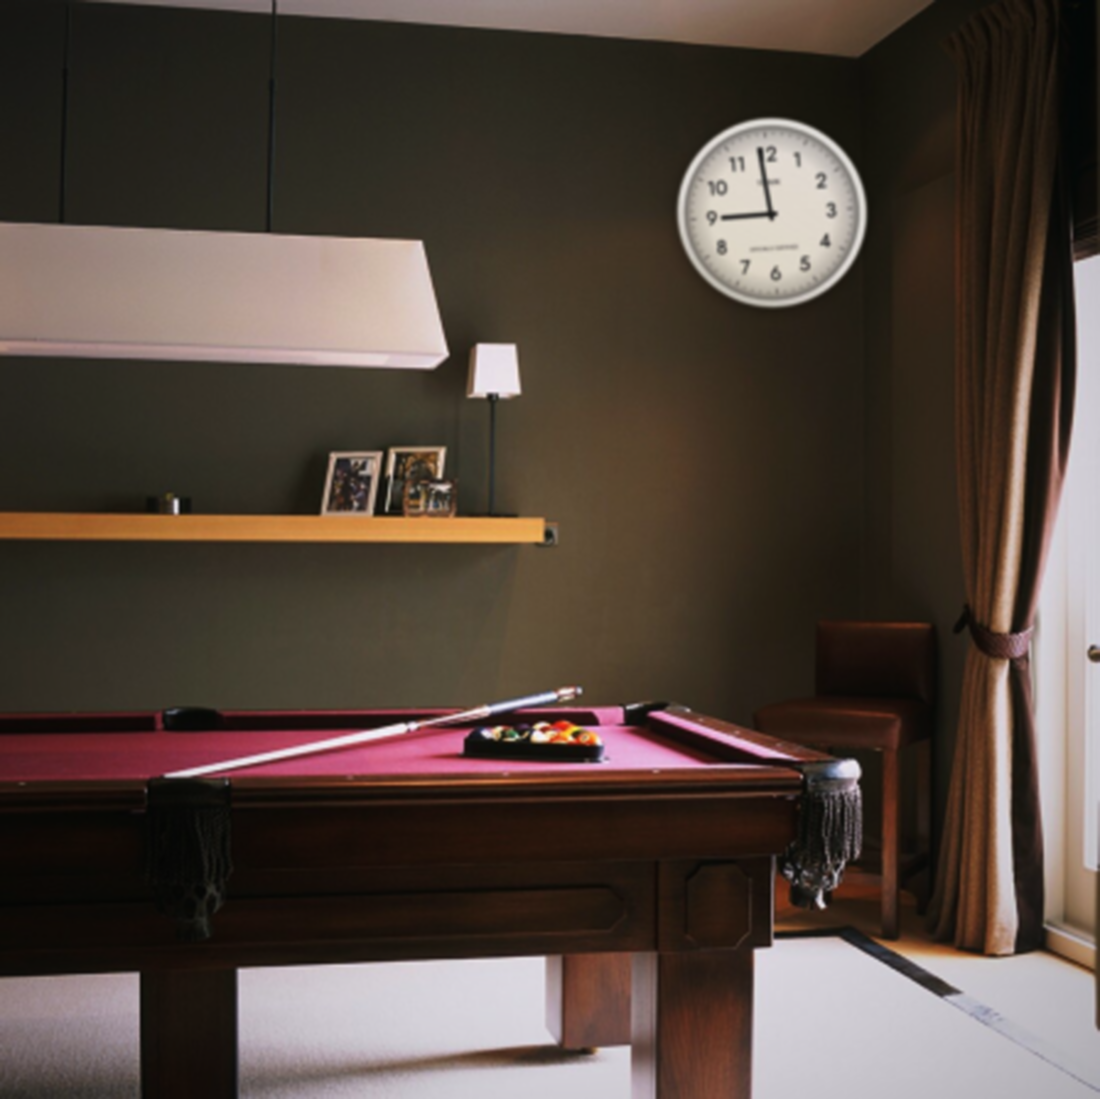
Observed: 8 h 59 min
